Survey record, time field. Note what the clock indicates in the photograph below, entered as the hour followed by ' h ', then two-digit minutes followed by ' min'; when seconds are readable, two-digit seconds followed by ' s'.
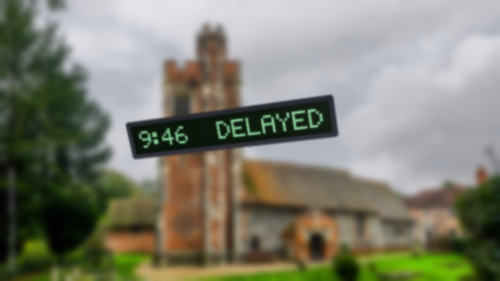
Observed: 9 h 46 min
